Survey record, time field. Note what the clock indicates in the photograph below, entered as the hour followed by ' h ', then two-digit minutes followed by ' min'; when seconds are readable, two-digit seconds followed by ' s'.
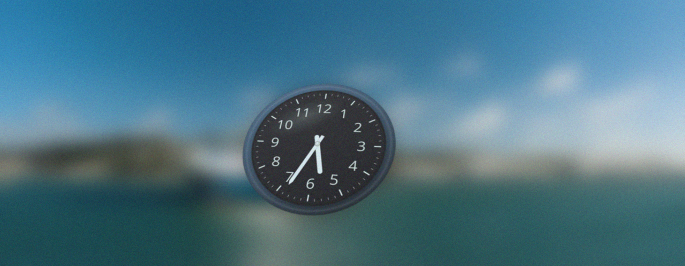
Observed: 5 h 34 min
